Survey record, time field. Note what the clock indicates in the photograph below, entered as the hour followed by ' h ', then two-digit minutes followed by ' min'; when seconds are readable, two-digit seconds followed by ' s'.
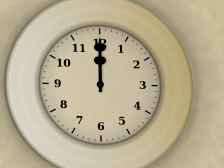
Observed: 12 h 00 min
